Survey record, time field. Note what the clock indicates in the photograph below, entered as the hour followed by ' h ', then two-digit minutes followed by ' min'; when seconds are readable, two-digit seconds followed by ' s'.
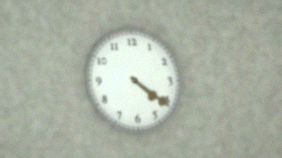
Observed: 4 h 21 min
